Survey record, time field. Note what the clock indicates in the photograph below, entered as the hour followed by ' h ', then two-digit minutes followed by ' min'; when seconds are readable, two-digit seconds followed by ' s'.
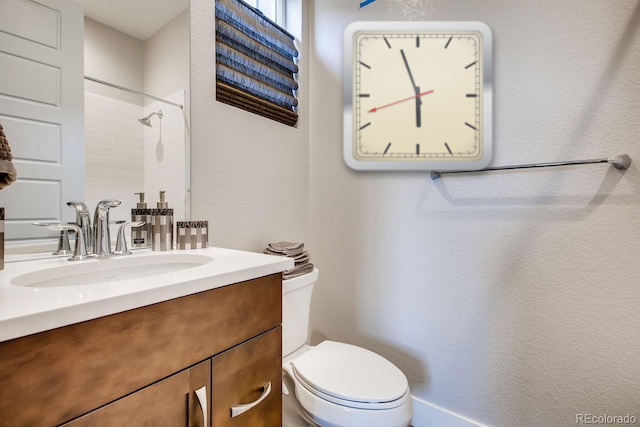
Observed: 5 h 56 min 42 s
